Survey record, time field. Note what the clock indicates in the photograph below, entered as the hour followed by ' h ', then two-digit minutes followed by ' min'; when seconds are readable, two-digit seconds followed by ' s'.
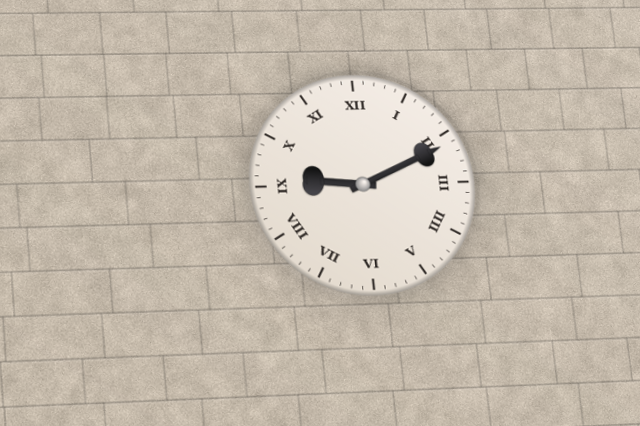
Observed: 9 h 11 min
